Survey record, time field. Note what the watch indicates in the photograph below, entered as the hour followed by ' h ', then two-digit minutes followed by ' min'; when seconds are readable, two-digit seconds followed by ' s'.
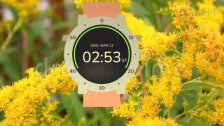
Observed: 2 h 53 min
